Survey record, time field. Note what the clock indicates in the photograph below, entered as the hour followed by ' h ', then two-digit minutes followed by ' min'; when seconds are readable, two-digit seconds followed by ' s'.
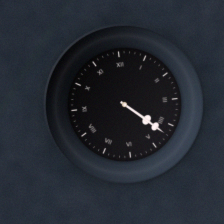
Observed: 4 h 22 min
